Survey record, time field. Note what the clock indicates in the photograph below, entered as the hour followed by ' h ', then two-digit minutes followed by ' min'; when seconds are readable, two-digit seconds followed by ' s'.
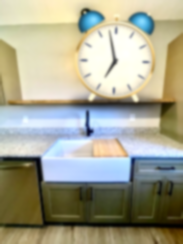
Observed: 6 h 58 min
